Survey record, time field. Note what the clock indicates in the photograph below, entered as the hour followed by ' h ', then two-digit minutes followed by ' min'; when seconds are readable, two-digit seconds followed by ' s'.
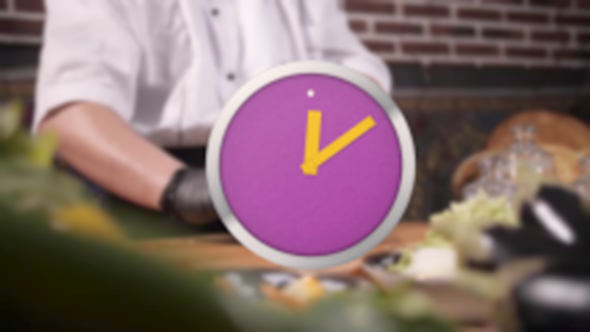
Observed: 12 h 09 min
